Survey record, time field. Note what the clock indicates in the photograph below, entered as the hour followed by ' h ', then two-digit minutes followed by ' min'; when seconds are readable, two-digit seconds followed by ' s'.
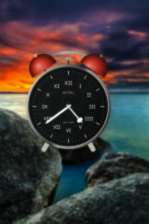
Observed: 4 h 39 min
